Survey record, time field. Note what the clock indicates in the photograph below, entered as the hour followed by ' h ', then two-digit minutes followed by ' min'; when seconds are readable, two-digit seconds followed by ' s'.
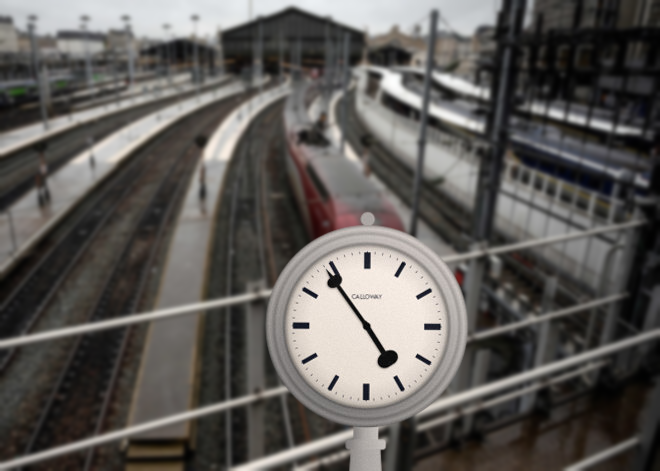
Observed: 4 h 54 min
